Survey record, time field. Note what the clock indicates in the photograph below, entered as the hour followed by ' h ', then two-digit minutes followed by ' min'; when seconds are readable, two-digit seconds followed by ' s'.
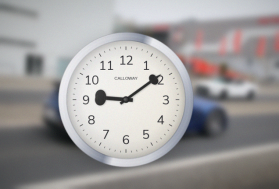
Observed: 9 h 09 min
